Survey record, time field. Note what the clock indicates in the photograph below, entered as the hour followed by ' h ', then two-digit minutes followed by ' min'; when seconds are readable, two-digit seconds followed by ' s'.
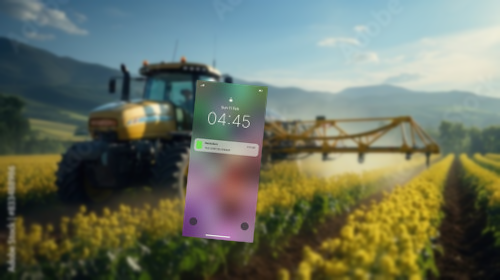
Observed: 4 h 45 min
